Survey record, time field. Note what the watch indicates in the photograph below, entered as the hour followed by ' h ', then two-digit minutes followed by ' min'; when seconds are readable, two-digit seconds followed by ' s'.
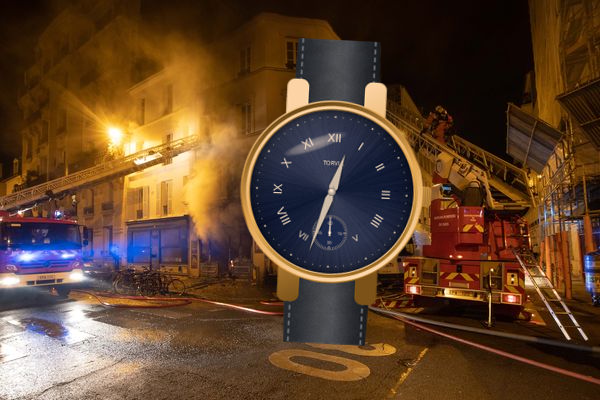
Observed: 12 h 33 min
